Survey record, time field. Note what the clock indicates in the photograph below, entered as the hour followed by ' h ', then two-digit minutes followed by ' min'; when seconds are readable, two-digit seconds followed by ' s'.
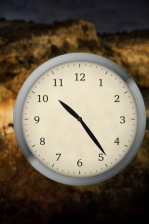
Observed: 10 h 24 min
